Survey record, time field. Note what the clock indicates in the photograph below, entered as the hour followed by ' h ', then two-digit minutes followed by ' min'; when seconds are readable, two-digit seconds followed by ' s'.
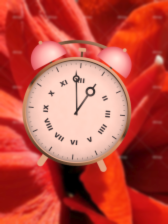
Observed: 12 h 59 min
